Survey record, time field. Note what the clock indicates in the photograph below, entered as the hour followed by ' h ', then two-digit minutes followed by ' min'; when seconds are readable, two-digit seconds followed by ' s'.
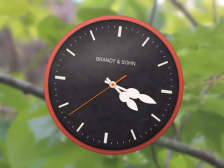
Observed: 4 h 17 min 38 s
